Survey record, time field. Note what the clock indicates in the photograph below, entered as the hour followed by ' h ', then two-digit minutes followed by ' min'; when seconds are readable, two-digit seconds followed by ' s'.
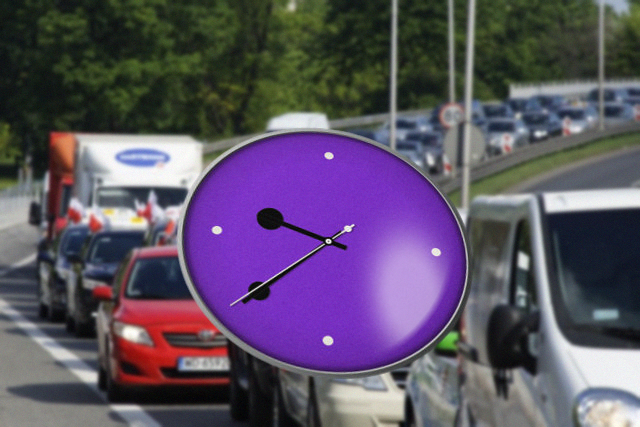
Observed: 9 h 37 min 38 s
